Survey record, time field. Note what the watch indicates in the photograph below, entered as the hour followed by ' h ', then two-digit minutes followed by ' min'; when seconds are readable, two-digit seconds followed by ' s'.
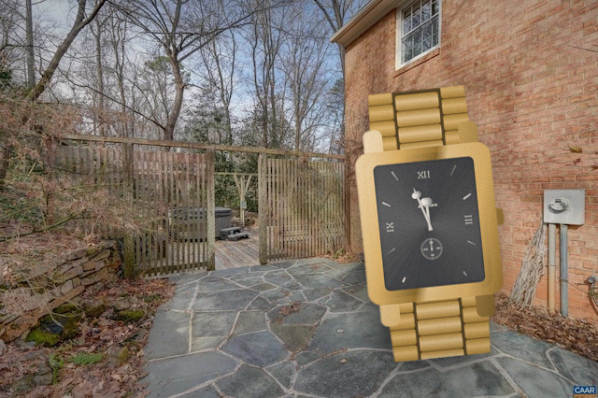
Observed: 11 h 57 min
